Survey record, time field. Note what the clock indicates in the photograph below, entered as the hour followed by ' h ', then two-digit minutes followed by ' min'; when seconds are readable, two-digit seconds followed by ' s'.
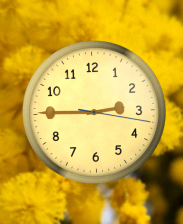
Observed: 2 h 45 min 17 s
